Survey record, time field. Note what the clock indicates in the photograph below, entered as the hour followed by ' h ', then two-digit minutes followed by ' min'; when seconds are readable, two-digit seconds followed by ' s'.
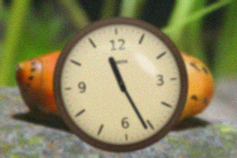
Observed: 11 h 26 min
